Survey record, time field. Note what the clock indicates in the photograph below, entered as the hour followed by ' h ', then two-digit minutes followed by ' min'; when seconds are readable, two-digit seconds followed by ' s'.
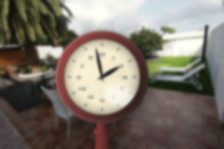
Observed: 1 h 58 min
